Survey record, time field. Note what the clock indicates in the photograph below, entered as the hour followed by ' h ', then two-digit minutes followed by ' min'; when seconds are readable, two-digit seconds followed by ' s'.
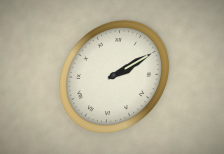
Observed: 2 h 10 min
